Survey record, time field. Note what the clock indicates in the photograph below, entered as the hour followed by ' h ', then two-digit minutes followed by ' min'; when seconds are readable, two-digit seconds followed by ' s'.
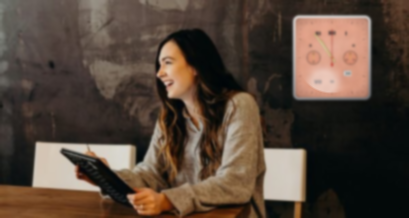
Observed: 10 h 54 min
